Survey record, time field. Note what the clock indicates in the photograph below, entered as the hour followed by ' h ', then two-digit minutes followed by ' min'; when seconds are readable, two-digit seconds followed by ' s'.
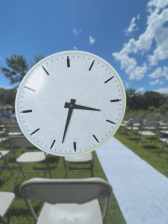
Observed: 3 h 33 min
